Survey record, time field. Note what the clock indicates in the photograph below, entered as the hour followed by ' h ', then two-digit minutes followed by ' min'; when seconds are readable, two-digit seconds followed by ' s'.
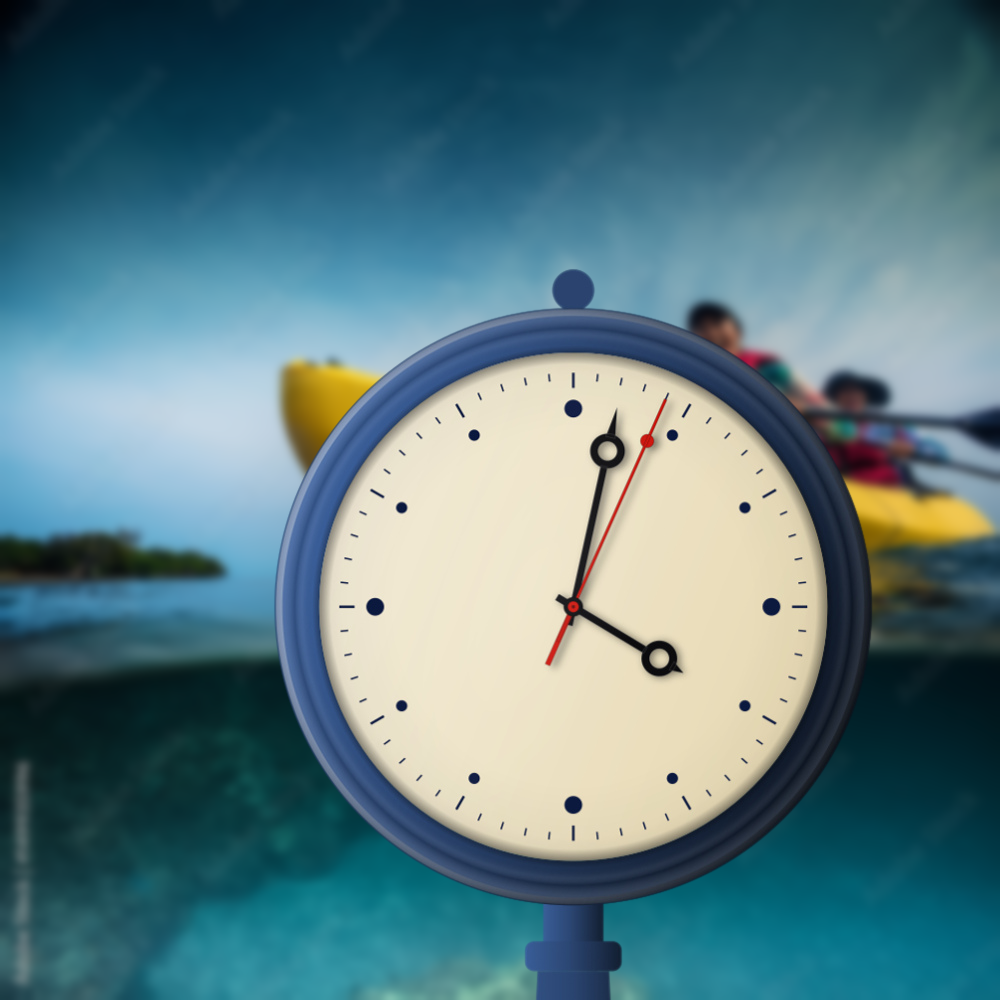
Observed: 4 h 02 min 04 s
